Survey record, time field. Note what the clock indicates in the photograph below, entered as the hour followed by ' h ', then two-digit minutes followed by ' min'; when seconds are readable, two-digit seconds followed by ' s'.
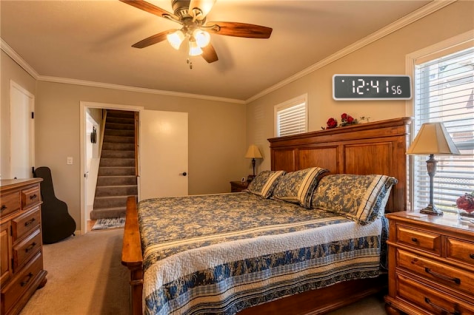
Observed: 12 h 41 min 56 s
